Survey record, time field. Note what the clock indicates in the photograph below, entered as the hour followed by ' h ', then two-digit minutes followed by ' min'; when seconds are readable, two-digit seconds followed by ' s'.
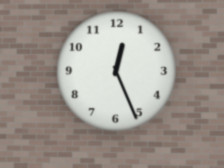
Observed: 12 h 26 min
